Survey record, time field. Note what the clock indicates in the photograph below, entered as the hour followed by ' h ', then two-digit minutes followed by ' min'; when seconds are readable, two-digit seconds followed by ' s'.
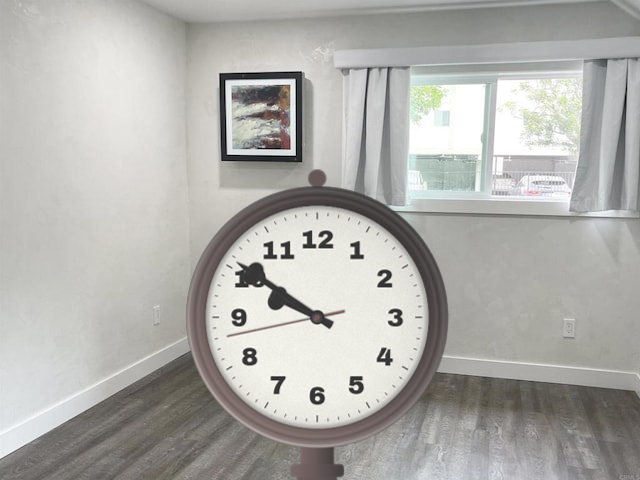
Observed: 9 h 50 min 43 s
